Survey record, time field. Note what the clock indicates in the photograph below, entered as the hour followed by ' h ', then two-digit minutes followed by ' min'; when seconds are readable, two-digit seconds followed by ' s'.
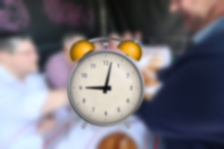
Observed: 9 h 02 min
